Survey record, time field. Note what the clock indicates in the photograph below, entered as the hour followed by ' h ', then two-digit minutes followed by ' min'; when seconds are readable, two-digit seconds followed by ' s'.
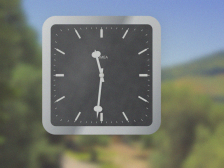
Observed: 11 h 31 min
